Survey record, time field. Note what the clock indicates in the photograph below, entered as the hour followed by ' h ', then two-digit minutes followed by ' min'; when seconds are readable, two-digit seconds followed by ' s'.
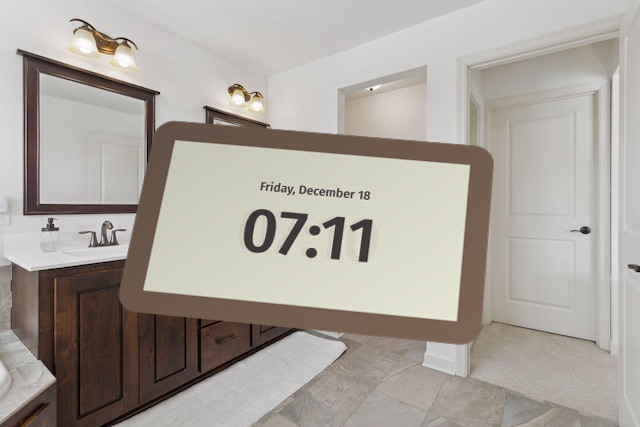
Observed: 7 h 11 min
